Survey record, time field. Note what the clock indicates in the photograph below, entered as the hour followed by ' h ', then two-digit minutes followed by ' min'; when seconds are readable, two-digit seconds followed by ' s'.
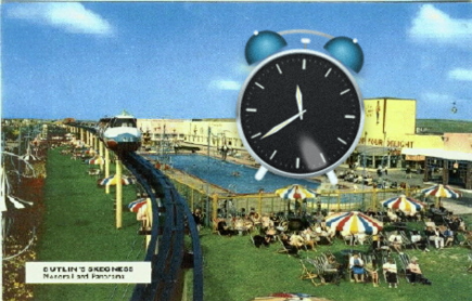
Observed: 11 h 39 min
